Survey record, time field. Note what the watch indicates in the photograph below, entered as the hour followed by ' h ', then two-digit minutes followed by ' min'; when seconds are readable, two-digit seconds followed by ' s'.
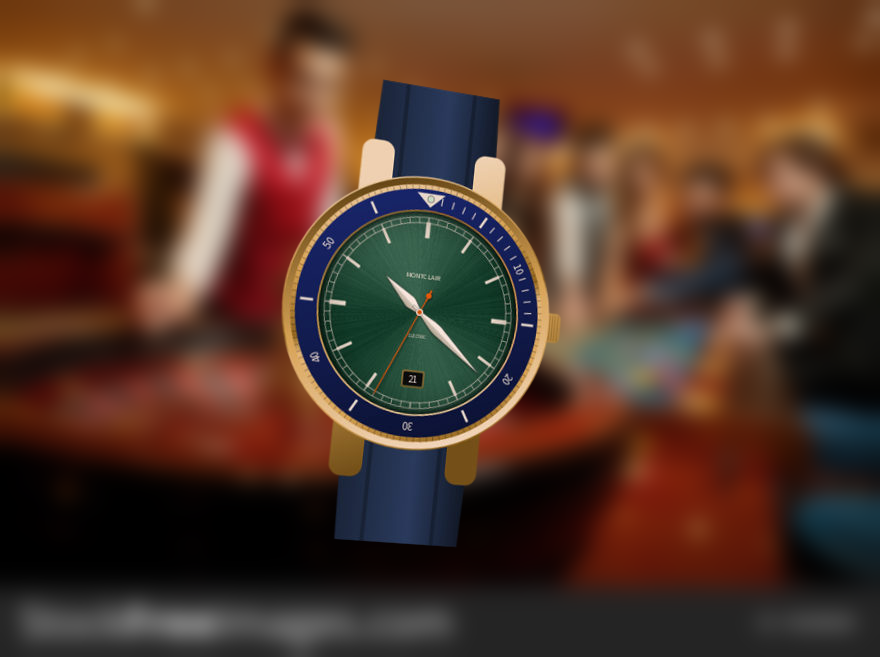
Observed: 10 h 21 min 34 s
